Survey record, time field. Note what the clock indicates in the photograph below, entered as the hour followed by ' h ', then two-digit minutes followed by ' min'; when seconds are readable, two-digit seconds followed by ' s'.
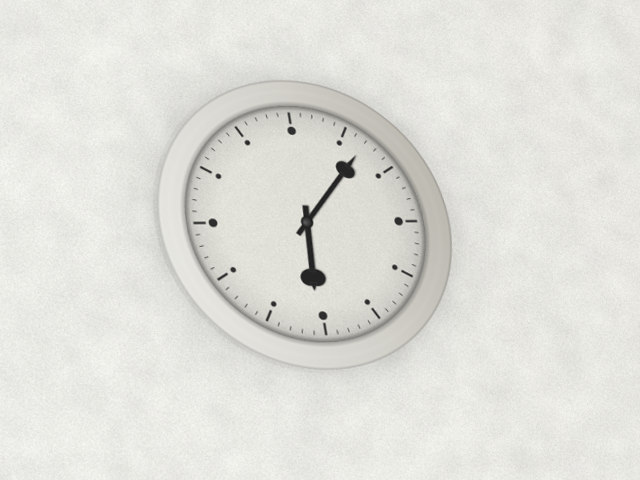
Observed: 6 h 07 min
